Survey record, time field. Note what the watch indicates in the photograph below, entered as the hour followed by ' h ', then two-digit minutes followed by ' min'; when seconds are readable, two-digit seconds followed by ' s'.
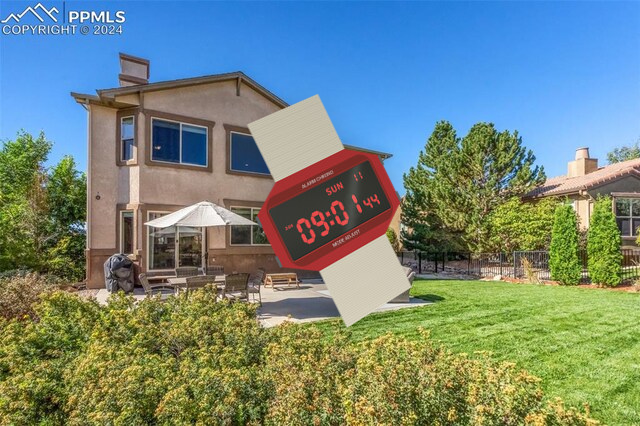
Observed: 9 h 01 min 44 s
